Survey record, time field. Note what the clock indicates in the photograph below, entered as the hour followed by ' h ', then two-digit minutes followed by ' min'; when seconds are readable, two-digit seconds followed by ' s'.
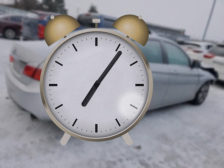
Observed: 7 h 06 min
